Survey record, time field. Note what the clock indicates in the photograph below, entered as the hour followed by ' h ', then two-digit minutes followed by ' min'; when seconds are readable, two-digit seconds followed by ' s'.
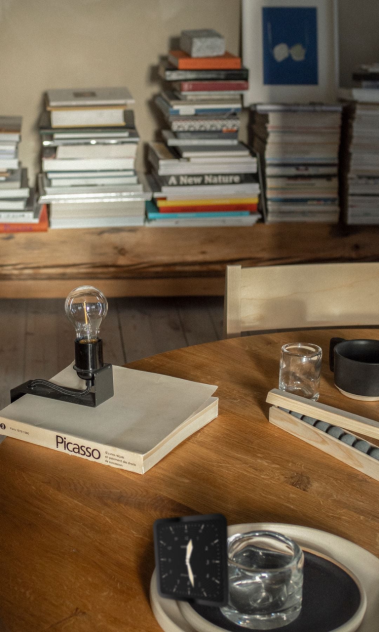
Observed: 12 h 28 min
